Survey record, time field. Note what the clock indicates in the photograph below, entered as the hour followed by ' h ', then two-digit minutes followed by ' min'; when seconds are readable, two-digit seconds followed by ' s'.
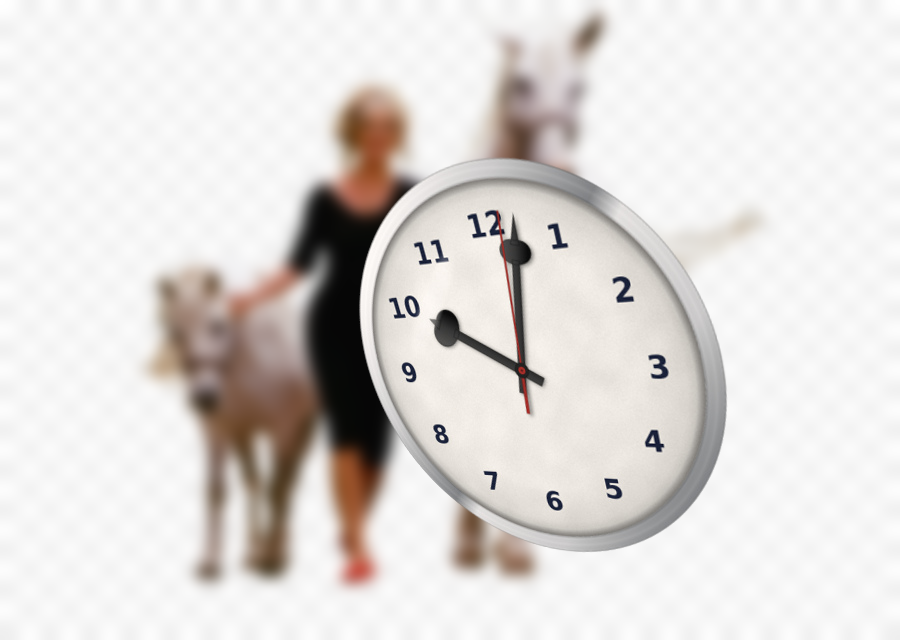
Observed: 10 h 02 min 01 s
